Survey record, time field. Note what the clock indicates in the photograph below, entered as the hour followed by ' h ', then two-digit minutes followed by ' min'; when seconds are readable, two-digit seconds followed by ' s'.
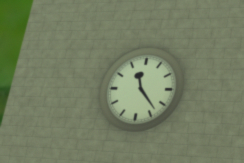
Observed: 11 h 23 min
